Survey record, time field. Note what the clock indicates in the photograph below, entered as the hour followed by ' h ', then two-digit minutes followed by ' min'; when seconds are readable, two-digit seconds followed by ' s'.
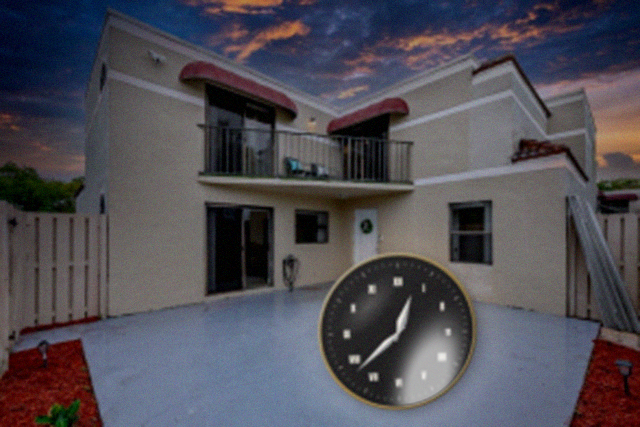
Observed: 12 h 38 min
